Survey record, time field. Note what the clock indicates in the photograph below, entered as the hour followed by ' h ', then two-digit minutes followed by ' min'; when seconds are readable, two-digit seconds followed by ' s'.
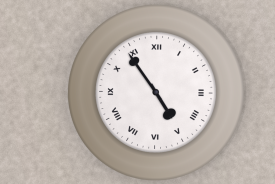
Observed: 4 h 54 min
